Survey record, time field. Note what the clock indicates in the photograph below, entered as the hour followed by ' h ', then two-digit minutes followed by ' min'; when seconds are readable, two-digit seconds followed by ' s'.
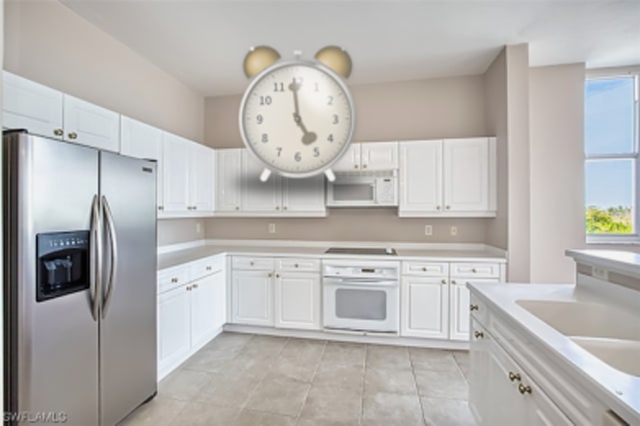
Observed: 4 h 59 min
